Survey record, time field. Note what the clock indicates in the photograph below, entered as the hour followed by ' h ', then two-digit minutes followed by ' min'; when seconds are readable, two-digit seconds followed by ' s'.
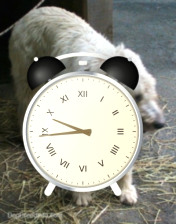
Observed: 9 h 44 min
